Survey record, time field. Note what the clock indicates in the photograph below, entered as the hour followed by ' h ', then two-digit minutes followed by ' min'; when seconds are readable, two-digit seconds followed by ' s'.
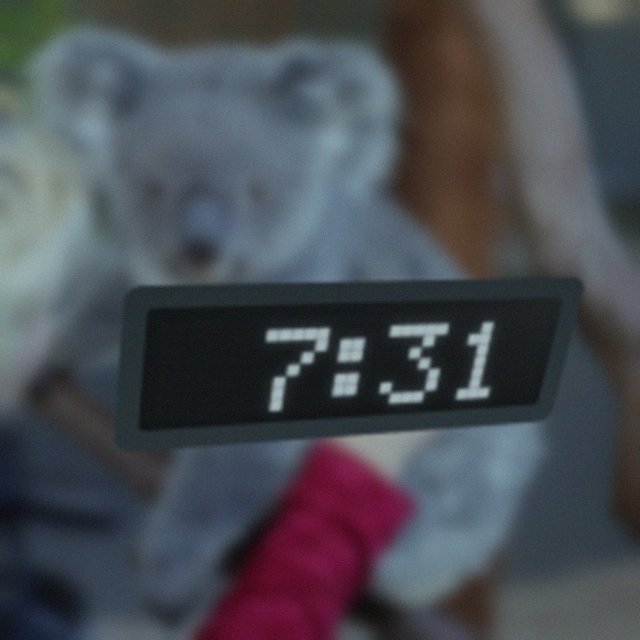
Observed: 7 h 31 min
